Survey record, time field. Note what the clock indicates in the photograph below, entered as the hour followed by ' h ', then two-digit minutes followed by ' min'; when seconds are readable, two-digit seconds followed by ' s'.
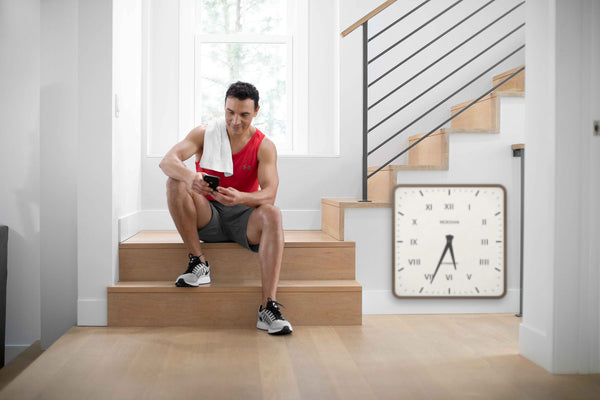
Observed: 5 h 34 min
